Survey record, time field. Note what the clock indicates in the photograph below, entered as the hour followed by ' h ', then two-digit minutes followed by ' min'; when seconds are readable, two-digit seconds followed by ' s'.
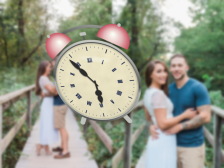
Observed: 5 h 54 min
